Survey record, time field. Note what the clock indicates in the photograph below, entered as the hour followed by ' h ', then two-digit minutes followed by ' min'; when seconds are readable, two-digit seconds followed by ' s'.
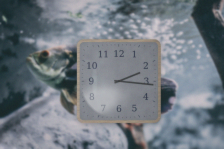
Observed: 2 h 16 min
